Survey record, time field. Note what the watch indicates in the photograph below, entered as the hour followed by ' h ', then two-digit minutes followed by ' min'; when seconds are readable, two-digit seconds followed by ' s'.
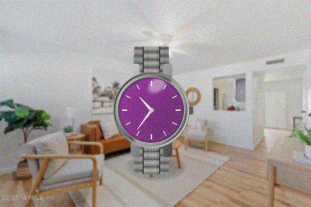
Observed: 10 h 36 min
